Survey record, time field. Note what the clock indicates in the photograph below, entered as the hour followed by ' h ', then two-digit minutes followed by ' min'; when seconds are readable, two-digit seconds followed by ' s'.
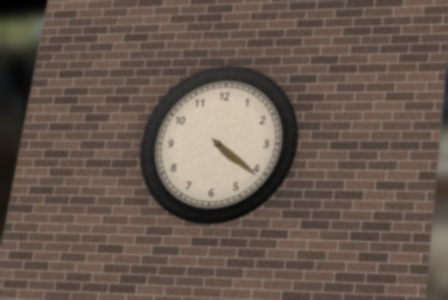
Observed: 4 h 21 min
